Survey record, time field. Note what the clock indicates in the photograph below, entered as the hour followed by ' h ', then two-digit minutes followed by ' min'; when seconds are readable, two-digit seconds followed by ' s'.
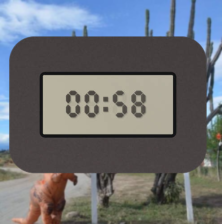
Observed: 0 h 58 min
